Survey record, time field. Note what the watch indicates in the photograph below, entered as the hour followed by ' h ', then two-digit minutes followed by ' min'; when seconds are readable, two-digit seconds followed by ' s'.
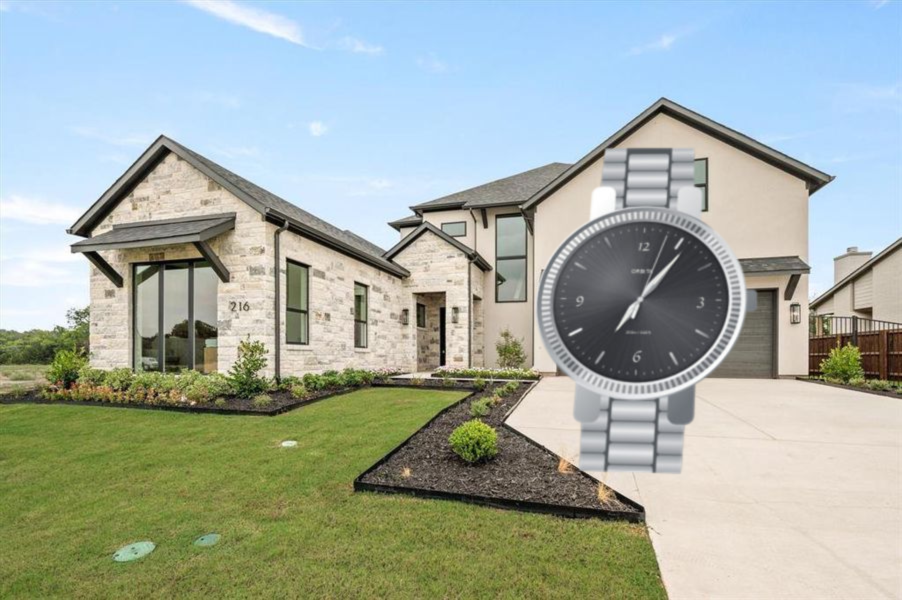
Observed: 7 h 06 min 03 s
